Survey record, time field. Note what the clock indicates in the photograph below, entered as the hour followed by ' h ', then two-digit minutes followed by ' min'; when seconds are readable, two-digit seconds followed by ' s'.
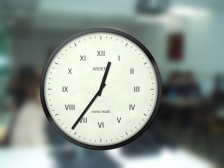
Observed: 12 h 36 min
